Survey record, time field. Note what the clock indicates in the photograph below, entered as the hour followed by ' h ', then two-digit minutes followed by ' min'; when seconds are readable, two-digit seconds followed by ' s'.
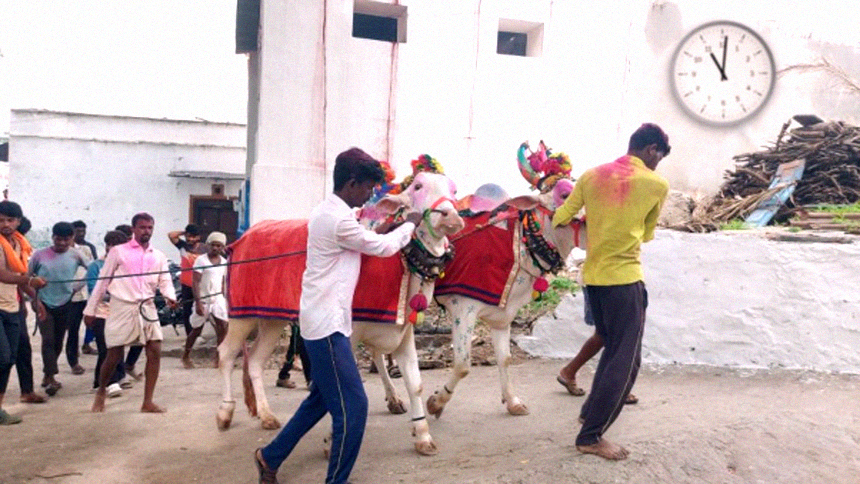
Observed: 11 h 01 min
